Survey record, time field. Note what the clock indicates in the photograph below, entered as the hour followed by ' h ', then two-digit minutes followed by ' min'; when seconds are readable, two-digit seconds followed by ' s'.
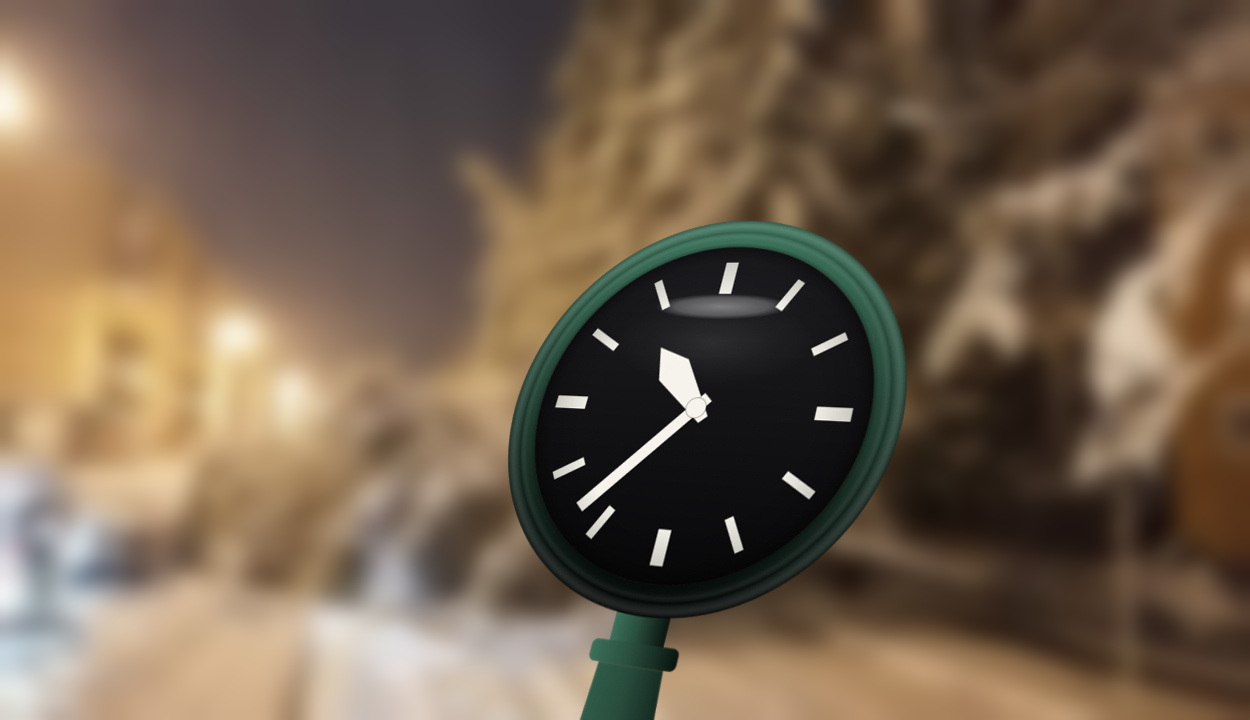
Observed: 10 h 37 min
